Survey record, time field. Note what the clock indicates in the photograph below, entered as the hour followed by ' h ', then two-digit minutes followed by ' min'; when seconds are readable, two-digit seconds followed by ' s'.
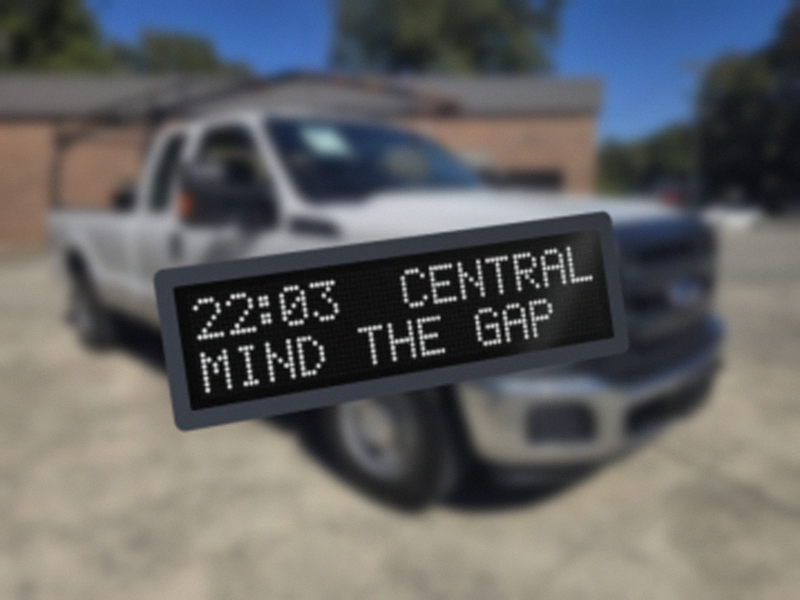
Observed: 22 h 03 min
